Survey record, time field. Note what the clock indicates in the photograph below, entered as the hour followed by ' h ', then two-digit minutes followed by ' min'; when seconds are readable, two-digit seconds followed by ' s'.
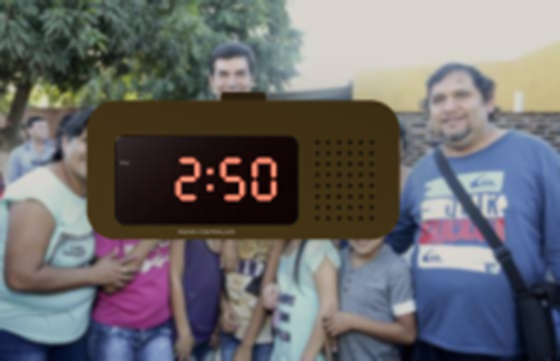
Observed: 2 h 50 min
